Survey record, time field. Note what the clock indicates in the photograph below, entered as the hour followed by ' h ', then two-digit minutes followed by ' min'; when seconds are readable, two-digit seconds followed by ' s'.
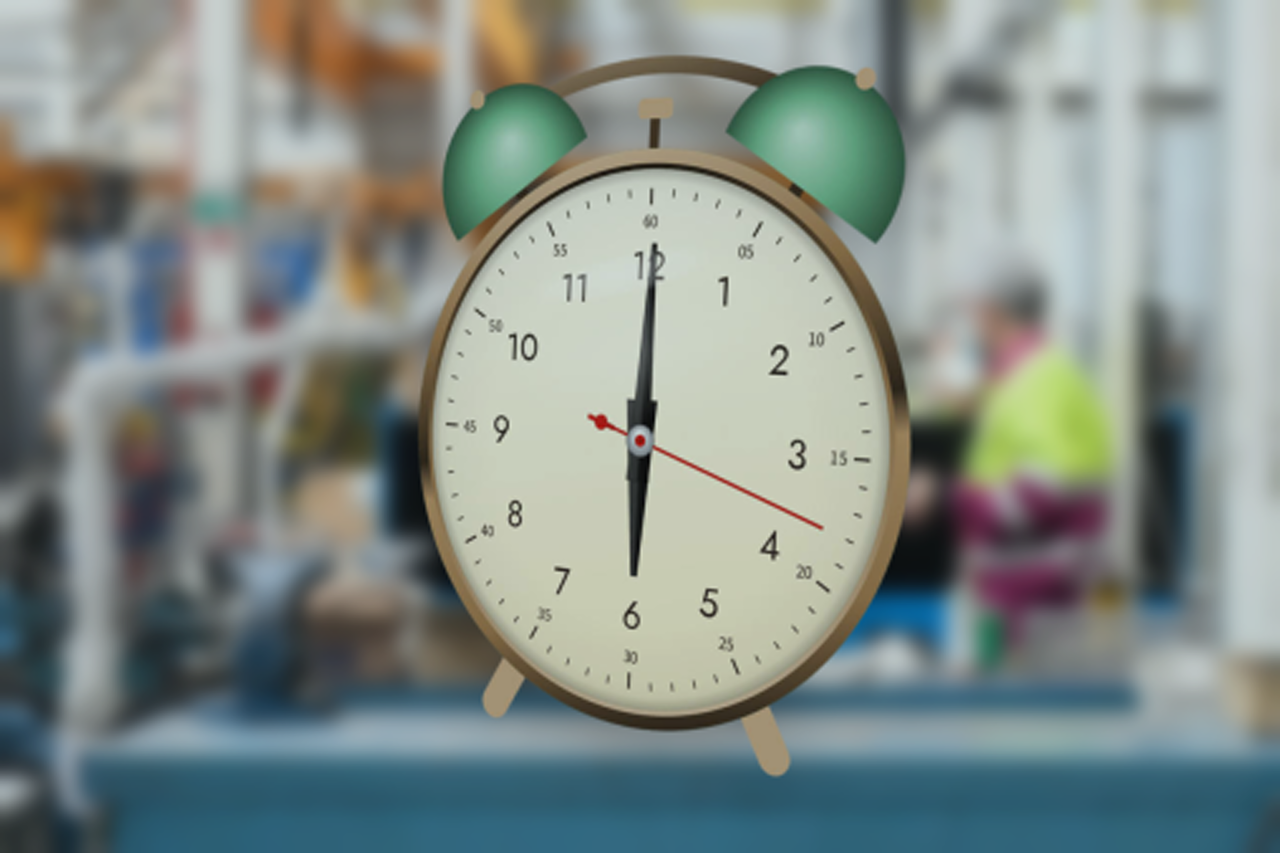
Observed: 6 h 00 min 18 s
